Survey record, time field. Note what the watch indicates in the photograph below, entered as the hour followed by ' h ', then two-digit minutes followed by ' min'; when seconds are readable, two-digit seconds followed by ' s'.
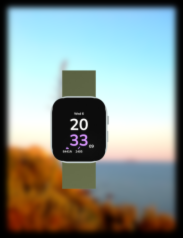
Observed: 20 h 33 min
